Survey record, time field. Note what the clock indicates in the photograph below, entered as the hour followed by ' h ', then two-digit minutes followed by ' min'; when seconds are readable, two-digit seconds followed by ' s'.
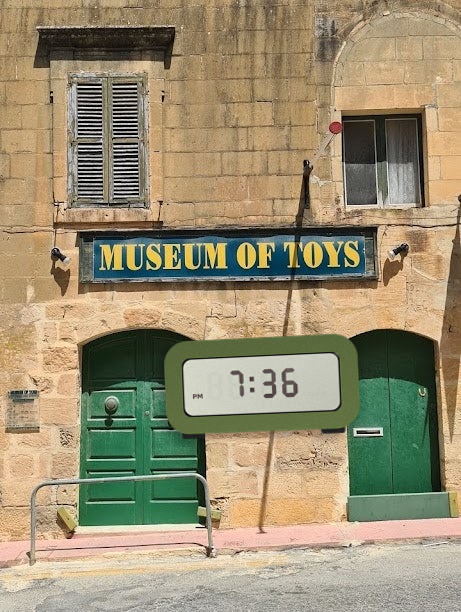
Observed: 7 h 36 min
